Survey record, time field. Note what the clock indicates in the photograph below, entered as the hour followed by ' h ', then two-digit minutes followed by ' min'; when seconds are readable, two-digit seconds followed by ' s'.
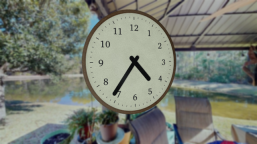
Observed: 4 h 36 min
